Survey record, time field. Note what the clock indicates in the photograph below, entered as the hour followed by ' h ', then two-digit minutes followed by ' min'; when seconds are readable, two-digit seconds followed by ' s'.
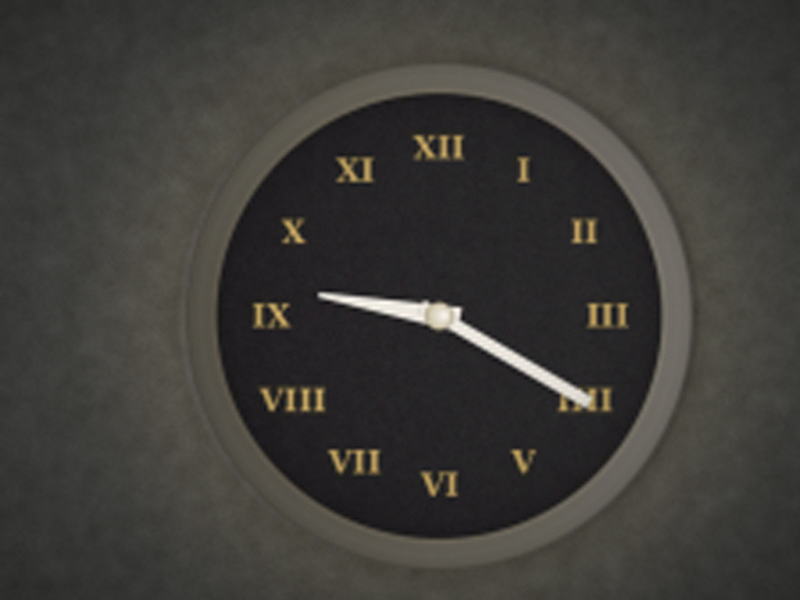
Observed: 9 h 20 min
